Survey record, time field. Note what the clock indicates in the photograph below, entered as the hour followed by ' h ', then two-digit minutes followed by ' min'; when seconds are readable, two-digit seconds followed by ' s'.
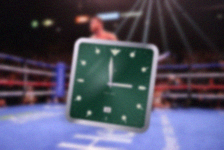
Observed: 2 h 59 min
